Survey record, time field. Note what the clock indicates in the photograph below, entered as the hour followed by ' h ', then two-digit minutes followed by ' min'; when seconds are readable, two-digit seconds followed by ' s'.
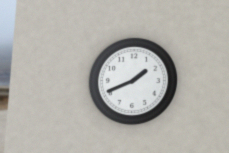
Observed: 1 h 41 min
